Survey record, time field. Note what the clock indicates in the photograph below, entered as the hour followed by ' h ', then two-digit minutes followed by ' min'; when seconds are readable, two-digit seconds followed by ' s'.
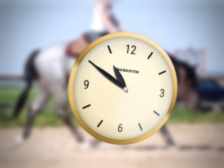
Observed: 10 h 50 min
